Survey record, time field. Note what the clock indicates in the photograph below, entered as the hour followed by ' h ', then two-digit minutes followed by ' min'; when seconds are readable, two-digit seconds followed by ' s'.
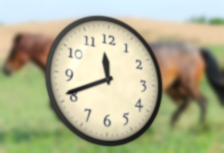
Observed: 11 h 41 min
